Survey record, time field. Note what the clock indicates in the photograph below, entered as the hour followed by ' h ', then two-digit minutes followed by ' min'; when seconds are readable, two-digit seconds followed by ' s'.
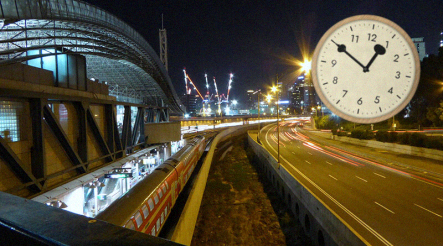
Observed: 12 h 50 min
